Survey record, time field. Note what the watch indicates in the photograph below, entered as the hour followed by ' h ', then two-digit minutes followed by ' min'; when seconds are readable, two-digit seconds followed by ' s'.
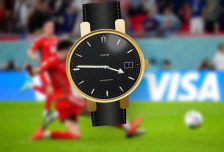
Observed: 3 h 46 min
